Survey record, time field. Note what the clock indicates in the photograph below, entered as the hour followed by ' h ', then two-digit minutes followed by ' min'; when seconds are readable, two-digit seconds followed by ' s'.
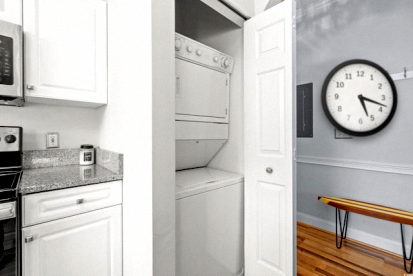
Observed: 5 h 18 min
